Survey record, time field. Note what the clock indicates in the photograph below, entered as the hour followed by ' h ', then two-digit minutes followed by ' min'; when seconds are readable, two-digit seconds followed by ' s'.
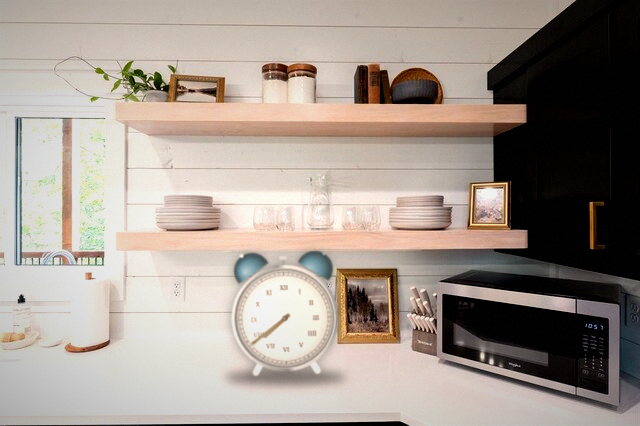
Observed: 7 h 39 min
